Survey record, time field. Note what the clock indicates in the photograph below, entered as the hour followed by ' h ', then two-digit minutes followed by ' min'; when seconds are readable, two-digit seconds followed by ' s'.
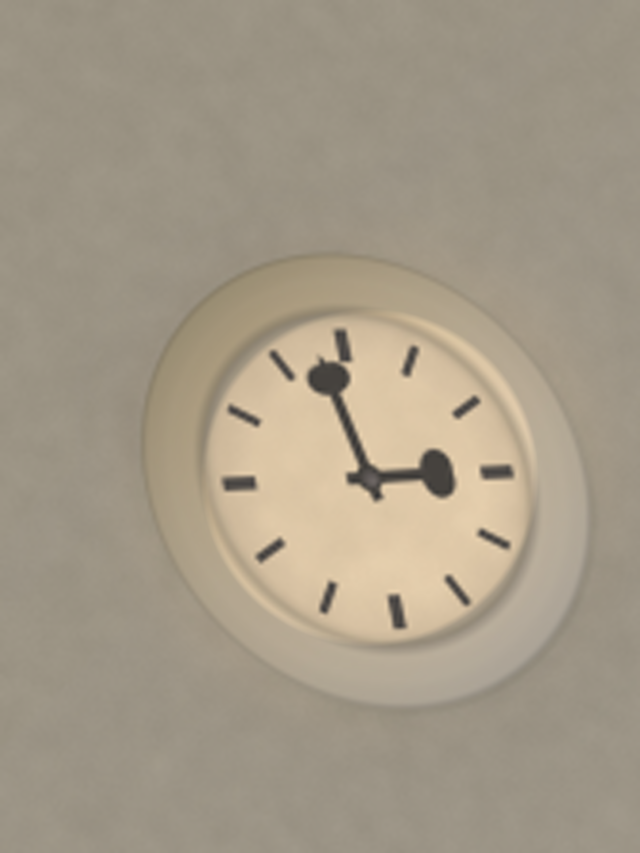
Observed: 2 h 58 min
